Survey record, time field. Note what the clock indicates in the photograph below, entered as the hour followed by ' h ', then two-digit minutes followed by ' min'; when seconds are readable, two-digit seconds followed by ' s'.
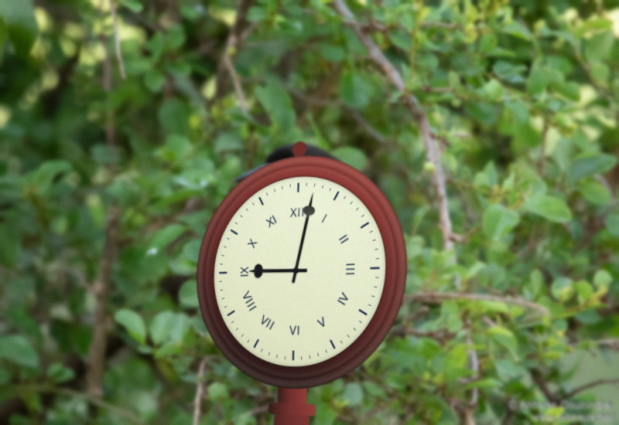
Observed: 9 h 02 min
